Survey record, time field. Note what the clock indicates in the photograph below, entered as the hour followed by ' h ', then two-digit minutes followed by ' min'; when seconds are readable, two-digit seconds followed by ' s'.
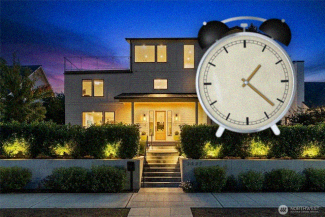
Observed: 1 h 22 min
